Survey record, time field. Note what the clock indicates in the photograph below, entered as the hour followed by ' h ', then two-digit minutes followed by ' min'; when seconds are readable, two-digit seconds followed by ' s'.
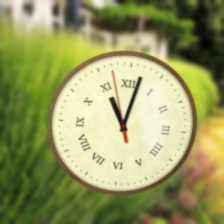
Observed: 11 h 01 min 57 s
